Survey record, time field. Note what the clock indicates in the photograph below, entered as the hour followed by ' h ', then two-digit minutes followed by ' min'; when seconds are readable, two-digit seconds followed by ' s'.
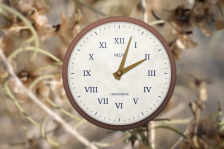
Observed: 2 h 03 min
